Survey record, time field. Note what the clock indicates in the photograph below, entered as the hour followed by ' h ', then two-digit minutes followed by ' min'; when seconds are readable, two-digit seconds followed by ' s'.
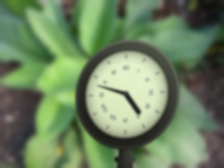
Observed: 4 h 48 min
